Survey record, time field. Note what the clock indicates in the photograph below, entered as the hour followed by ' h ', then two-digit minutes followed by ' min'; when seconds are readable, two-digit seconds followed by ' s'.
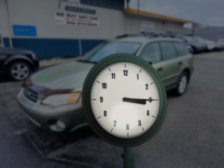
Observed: 3 h 15 min
